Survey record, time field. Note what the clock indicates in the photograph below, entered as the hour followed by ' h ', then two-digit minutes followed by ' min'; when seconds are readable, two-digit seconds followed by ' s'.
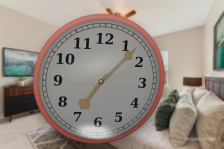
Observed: 7 h 07 min
